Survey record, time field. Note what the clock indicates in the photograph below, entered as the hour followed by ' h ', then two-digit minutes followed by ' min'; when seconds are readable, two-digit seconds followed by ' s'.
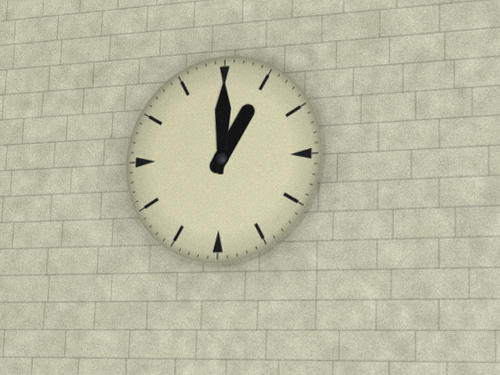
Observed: 1 h 00 min
